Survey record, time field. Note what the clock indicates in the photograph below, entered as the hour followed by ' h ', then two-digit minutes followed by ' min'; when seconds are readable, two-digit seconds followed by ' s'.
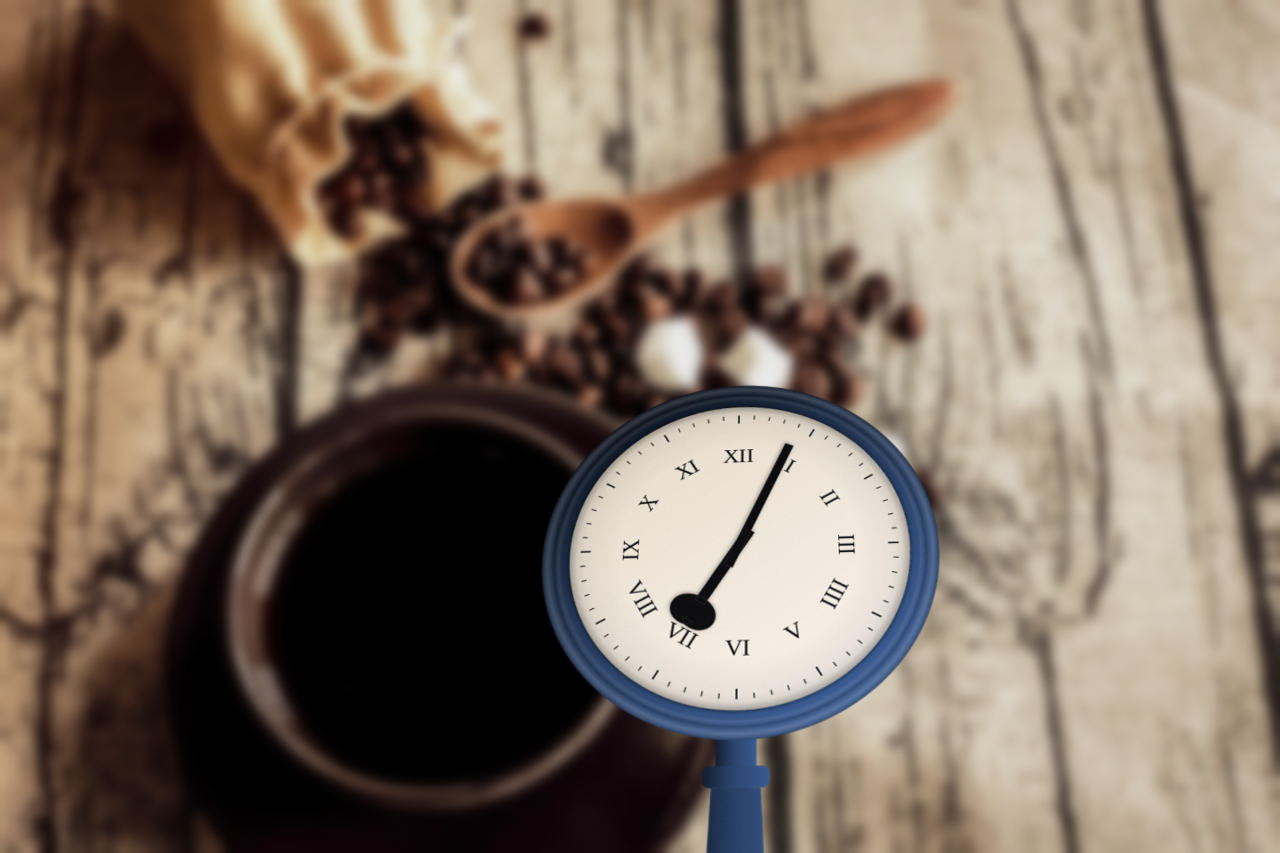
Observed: 7 h 04 min
